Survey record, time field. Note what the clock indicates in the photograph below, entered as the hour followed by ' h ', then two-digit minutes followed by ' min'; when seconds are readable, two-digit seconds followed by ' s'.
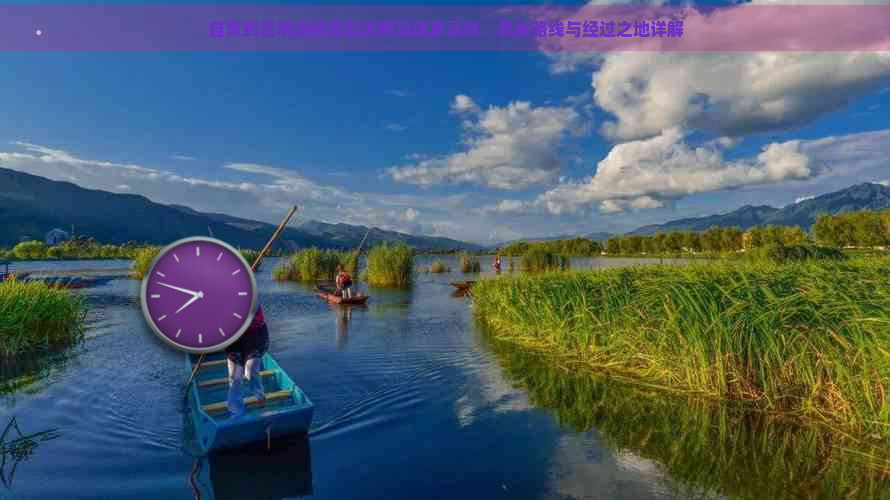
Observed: 7 h 48 min
